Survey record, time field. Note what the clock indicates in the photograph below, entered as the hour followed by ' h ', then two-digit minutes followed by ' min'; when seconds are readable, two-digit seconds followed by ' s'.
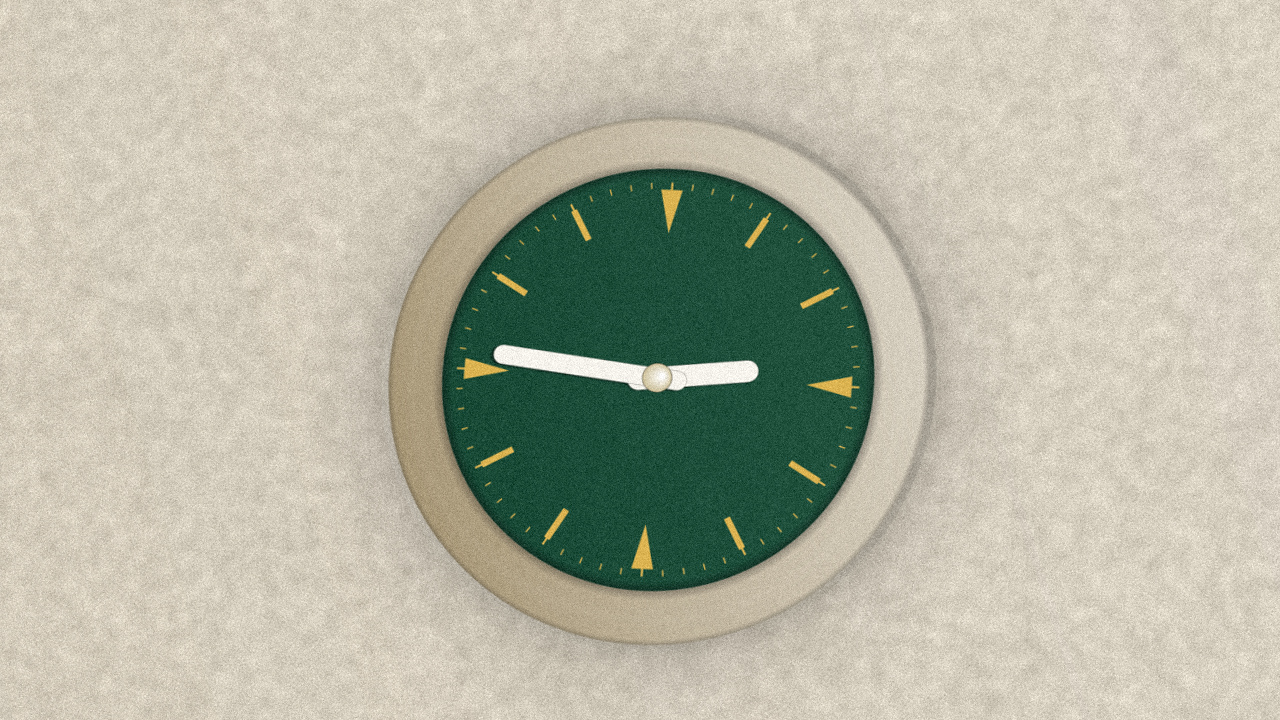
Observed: 2 h 46 min
